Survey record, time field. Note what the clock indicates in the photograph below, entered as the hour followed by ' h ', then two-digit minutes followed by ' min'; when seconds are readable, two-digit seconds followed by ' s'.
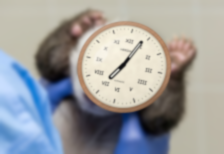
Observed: 7 h 04 min
